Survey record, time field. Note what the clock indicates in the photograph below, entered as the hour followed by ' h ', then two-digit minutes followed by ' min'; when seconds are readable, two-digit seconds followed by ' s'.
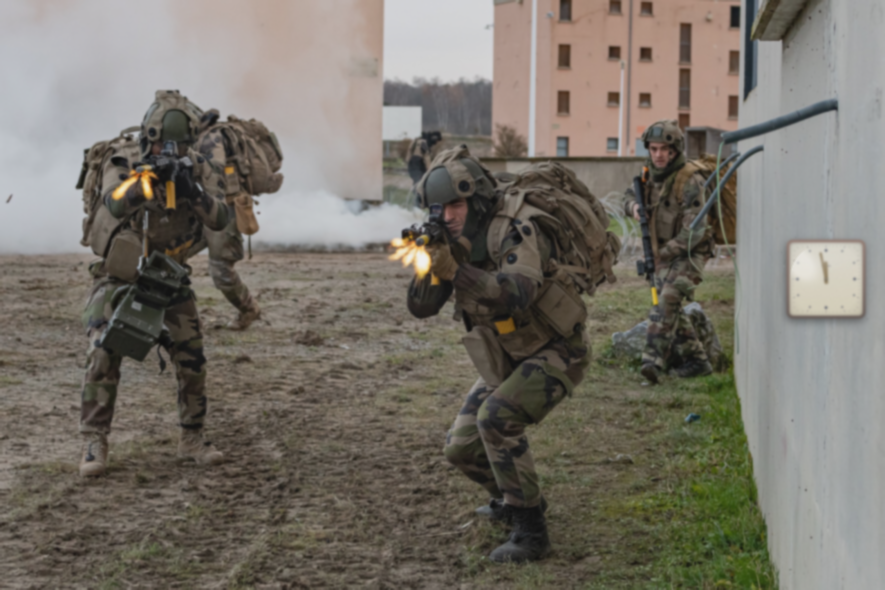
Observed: 11 h 58 min
